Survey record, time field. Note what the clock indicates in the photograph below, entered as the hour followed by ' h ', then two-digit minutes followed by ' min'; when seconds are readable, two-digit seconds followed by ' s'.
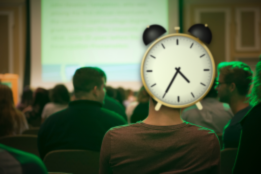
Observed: 4 h 35 min
